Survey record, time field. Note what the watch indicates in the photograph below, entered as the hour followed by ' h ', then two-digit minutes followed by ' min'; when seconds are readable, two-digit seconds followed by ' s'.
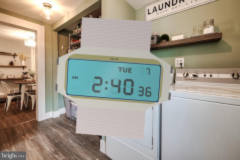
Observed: 2 h 40 min 36 s
